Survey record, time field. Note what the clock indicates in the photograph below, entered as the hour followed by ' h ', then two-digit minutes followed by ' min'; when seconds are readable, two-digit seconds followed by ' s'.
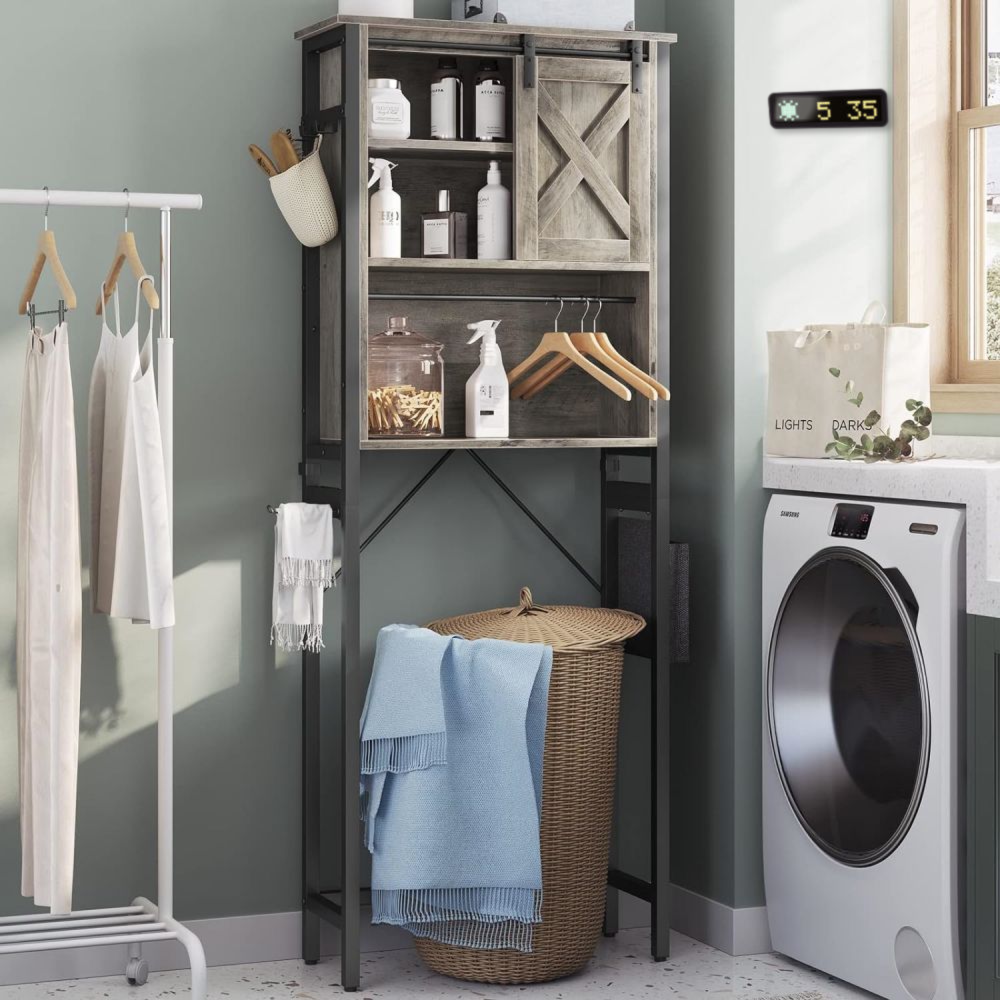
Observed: 5 h 35 min
